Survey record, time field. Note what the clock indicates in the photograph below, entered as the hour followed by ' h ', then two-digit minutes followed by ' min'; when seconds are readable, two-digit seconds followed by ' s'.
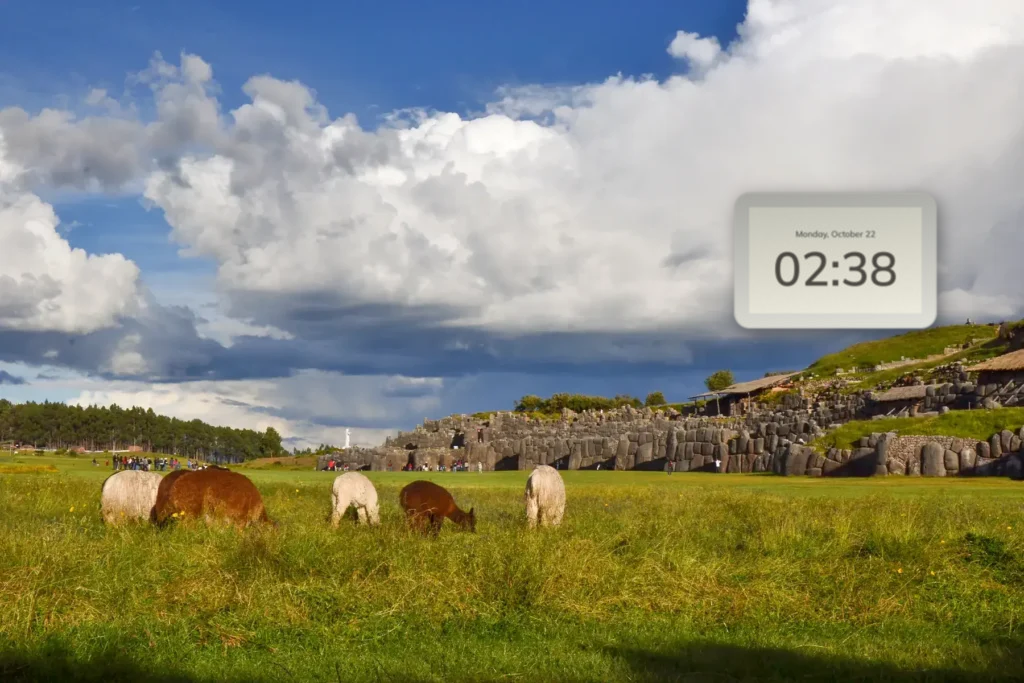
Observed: 2 h 38 min
